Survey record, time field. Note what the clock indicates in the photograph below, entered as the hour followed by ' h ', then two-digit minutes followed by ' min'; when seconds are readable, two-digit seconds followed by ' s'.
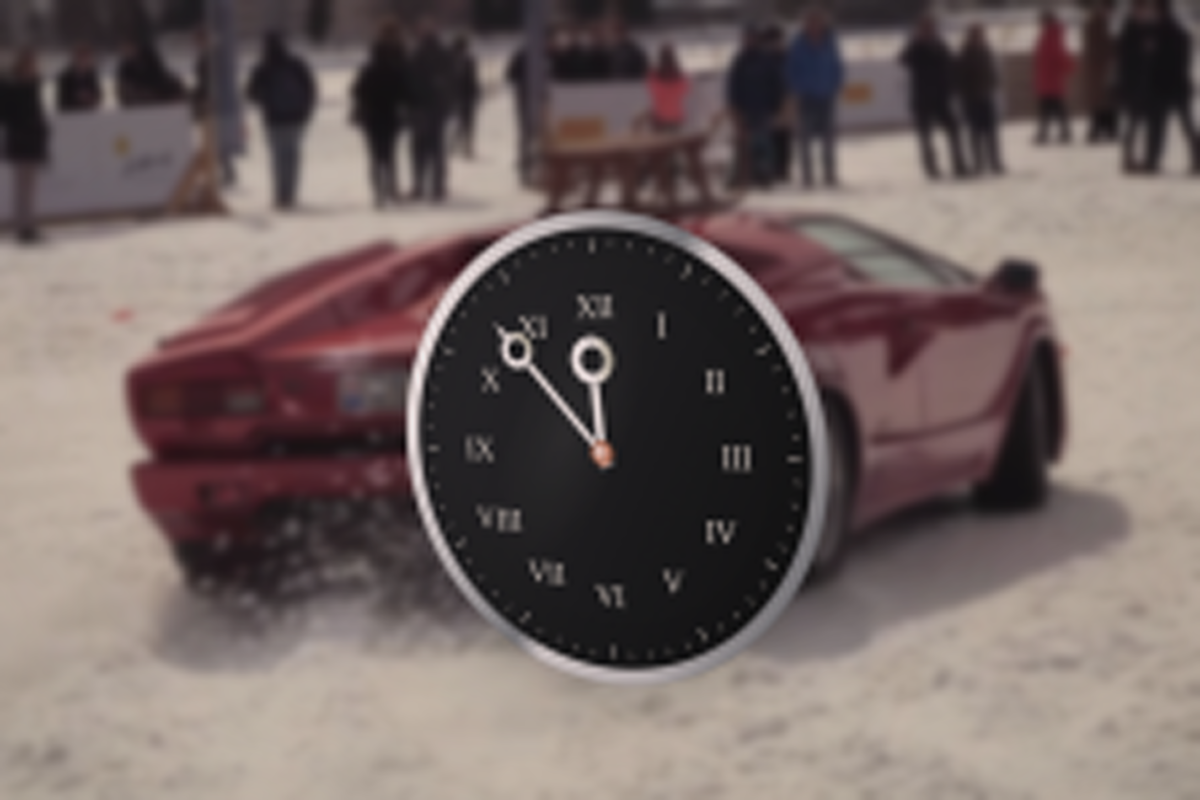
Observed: 11 h 53 min
